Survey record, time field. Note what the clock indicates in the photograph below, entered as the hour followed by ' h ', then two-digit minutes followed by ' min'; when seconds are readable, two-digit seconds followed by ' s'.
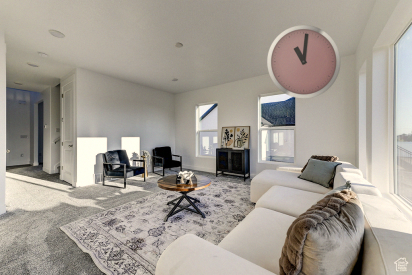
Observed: 11 h 01 min
